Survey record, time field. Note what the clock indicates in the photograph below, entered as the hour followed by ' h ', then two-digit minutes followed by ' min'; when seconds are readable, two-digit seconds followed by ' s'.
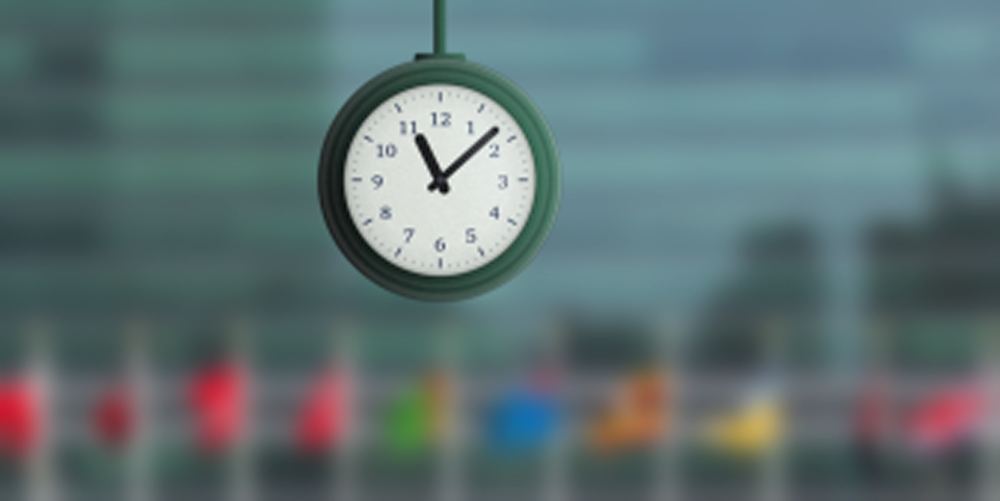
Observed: 11 h 08 min
